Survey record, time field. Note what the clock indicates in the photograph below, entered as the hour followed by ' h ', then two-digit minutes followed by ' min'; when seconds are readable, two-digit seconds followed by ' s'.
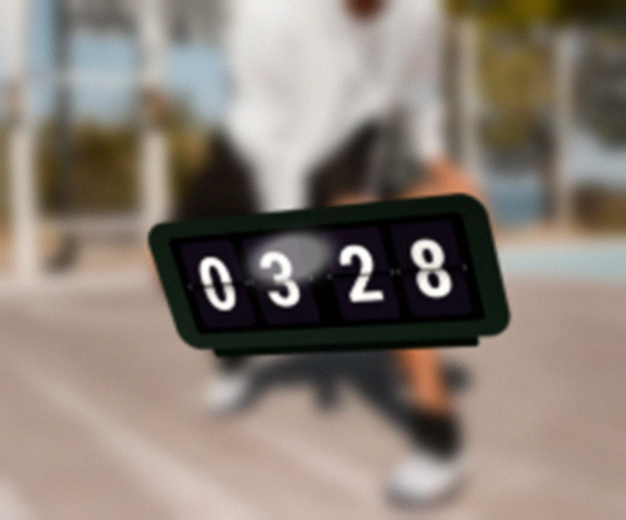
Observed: 3 h 28 min
